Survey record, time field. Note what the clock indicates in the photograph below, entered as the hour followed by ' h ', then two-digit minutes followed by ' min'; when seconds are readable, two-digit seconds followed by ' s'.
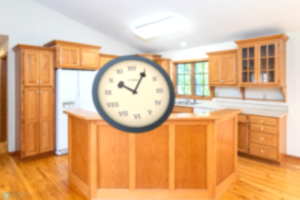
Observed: 10 h 05 min
